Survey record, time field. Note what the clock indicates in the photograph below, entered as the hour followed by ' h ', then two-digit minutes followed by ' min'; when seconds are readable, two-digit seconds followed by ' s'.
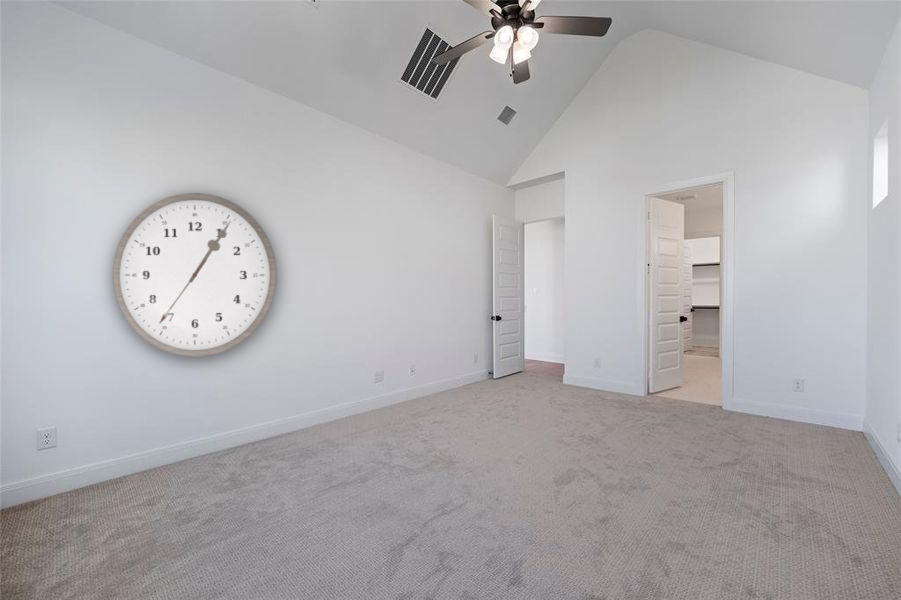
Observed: 1 h 05 min 36 s
